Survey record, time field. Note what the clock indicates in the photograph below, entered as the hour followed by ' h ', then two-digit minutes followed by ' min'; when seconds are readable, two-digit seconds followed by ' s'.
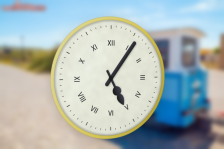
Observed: 5 h 06 min
